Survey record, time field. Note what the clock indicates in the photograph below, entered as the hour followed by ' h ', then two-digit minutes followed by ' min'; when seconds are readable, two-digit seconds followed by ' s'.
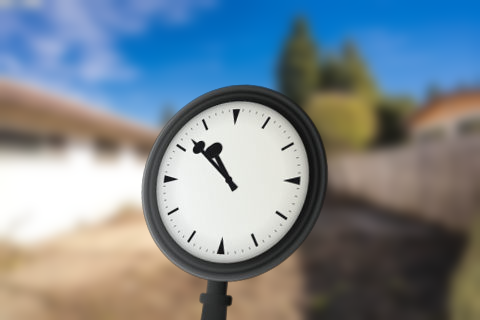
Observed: 10 h 52 min
